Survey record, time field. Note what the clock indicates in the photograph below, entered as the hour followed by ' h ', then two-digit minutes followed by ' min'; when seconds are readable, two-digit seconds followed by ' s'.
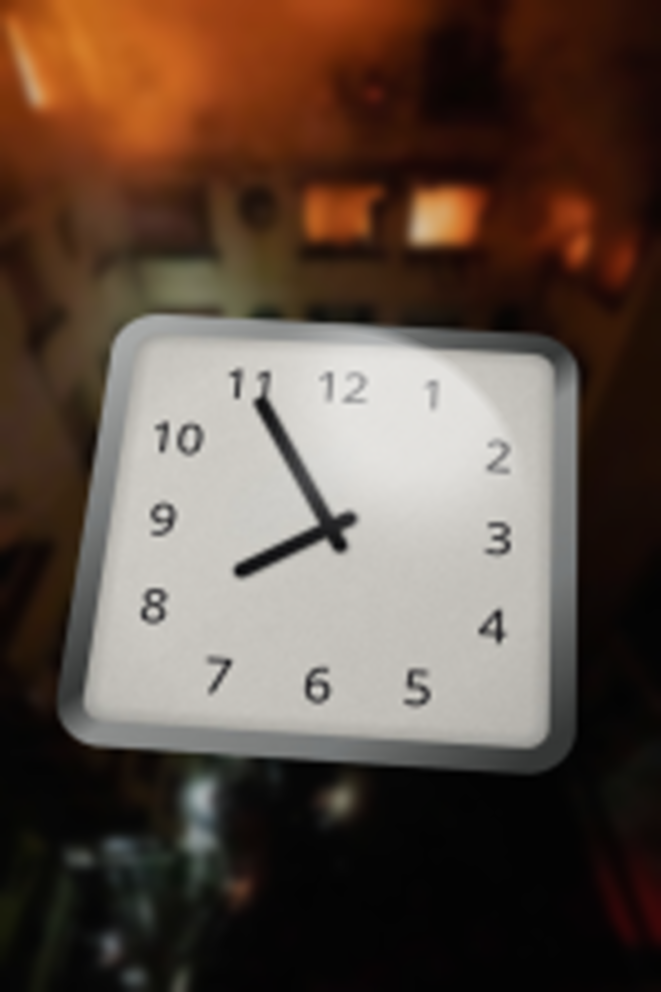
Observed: 7 h 55 min
